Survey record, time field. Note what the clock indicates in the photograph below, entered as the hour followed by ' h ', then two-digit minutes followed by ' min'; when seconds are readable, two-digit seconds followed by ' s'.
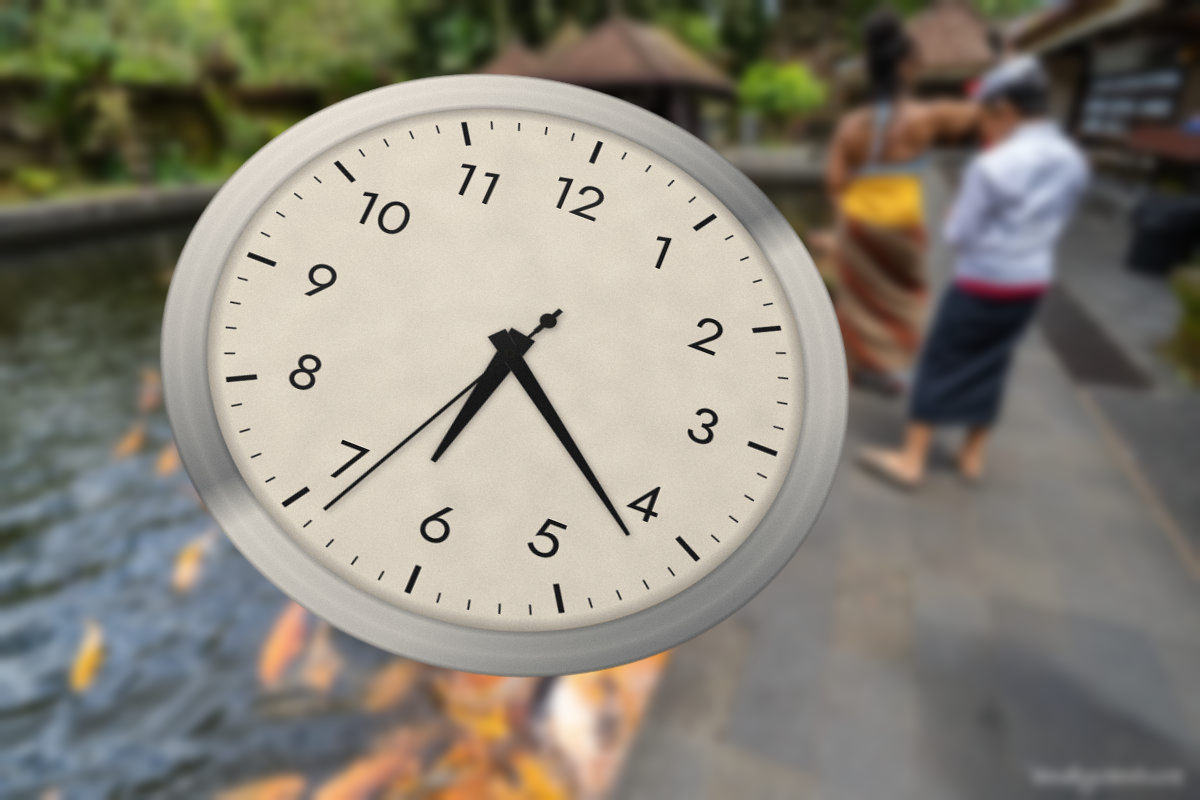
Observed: 6 h 21 min 34 s
